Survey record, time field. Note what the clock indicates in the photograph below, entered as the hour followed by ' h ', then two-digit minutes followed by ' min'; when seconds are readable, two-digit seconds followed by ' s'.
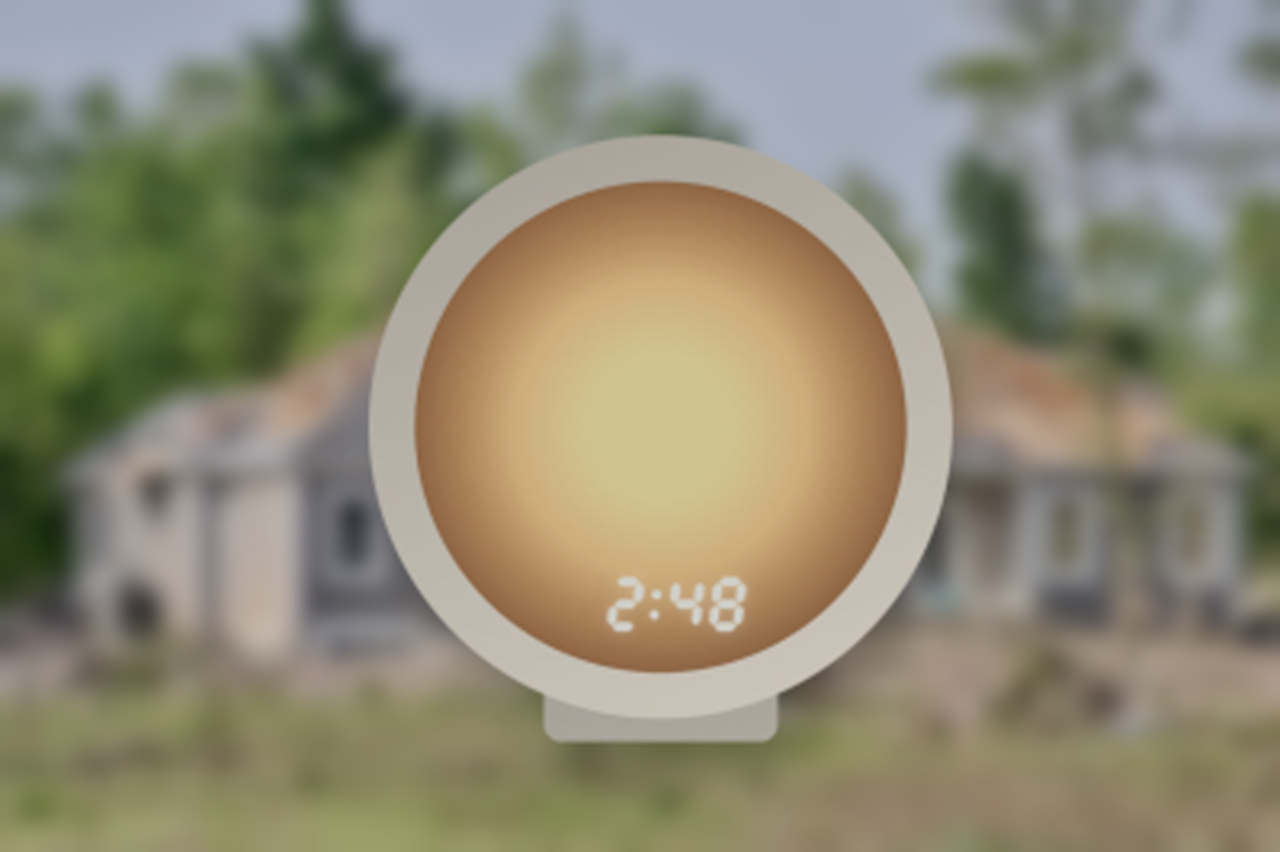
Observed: 2 h 48 min
